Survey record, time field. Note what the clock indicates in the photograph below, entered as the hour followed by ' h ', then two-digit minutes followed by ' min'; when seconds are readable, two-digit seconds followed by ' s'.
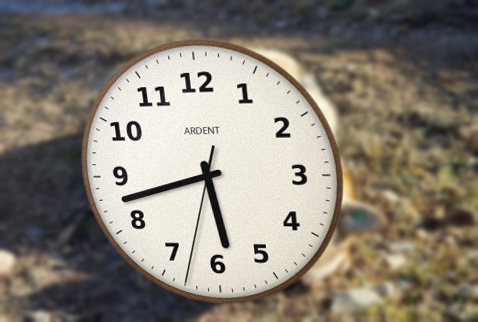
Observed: 5 h 42 min 33 s
